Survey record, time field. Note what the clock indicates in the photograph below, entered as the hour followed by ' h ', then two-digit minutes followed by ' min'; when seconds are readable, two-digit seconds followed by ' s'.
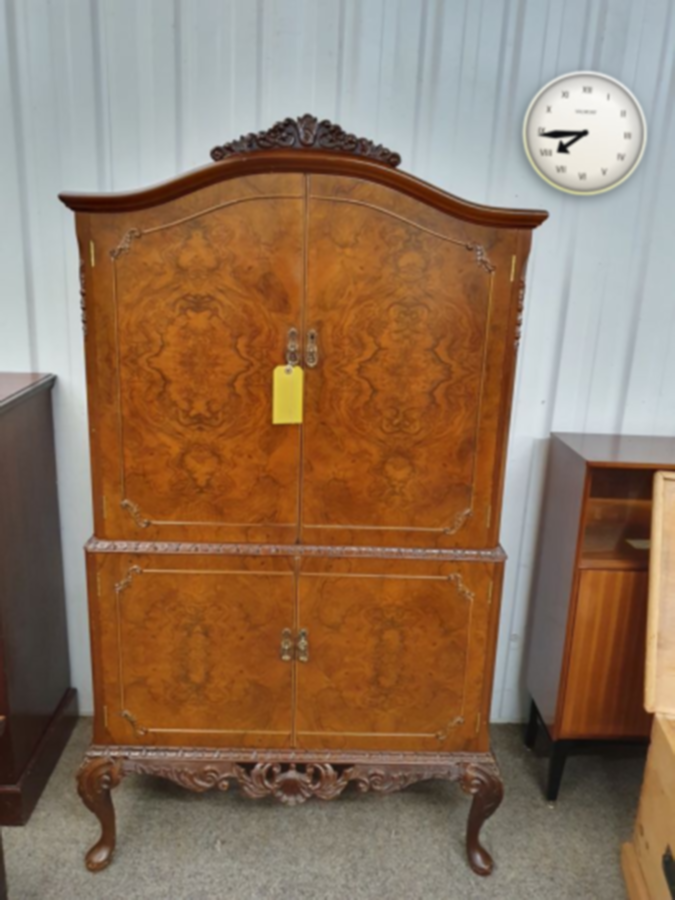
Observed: 7 h 44 min
